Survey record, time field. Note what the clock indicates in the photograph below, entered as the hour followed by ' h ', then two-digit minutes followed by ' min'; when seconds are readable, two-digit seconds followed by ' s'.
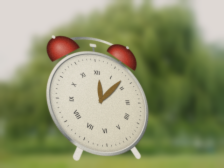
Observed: 12 h 08 min
